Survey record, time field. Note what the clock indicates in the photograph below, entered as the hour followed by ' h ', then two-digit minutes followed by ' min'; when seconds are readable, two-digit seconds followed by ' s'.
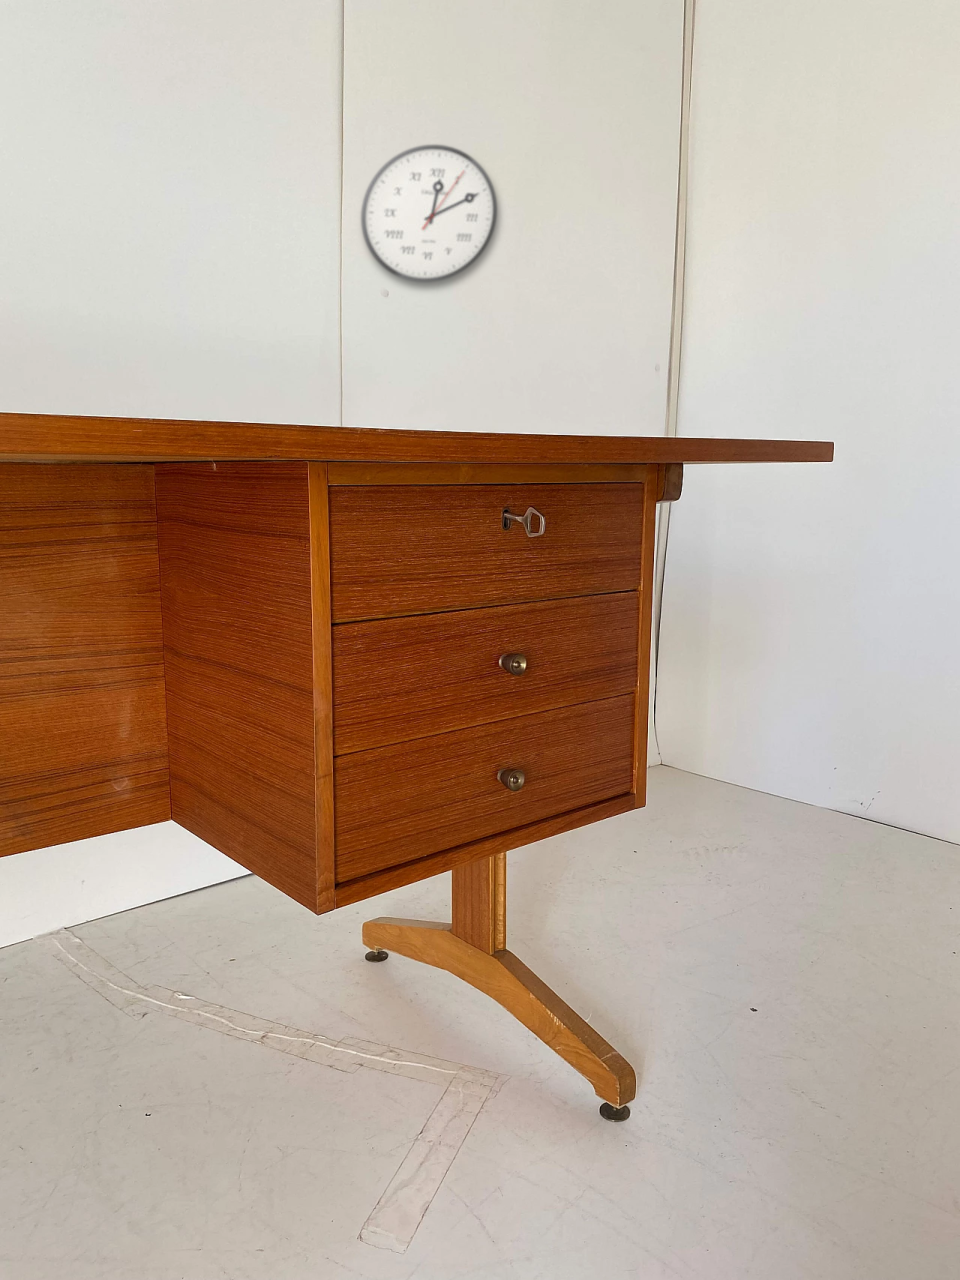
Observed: 12 h 10 min 05 s
